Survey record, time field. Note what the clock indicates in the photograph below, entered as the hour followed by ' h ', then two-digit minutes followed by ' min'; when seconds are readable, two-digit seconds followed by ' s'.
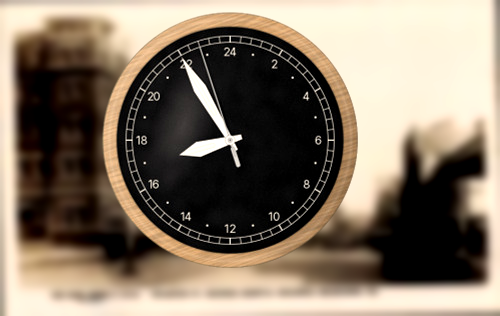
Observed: 16 h 54 min 57 s
